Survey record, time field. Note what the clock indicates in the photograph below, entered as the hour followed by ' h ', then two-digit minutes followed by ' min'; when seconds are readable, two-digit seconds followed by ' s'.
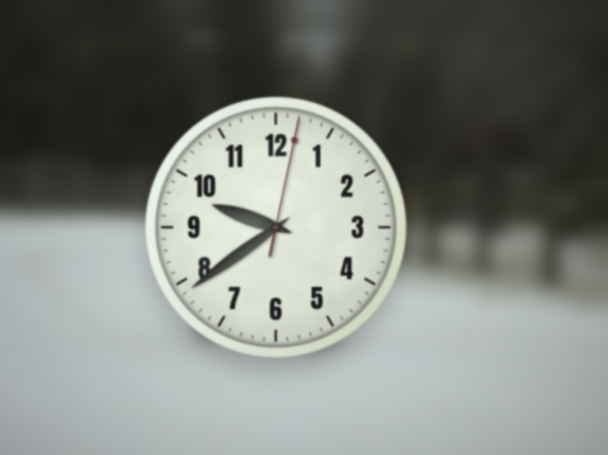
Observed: 9 h 39 min 02 s
